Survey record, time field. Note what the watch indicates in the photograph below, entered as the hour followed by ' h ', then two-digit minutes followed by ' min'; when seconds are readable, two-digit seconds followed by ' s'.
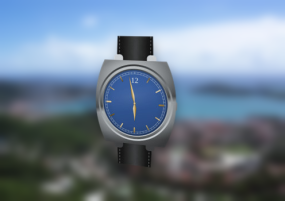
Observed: 5 h 58 min
